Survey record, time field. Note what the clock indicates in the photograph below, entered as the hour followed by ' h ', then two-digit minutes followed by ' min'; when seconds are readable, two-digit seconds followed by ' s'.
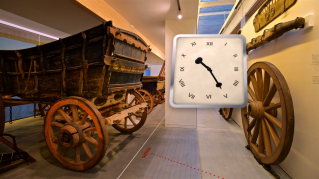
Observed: 10 h 25 min
